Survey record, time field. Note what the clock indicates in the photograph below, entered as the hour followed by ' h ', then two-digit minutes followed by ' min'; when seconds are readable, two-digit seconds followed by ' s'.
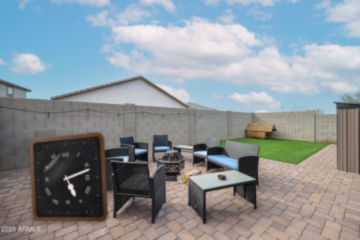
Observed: 5 h 12 min
